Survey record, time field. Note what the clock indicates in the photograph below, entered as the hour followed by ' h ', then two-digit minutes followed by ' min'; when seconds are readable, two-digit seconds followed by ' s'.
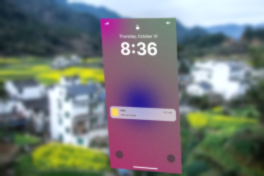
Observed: 8 h 36 min
